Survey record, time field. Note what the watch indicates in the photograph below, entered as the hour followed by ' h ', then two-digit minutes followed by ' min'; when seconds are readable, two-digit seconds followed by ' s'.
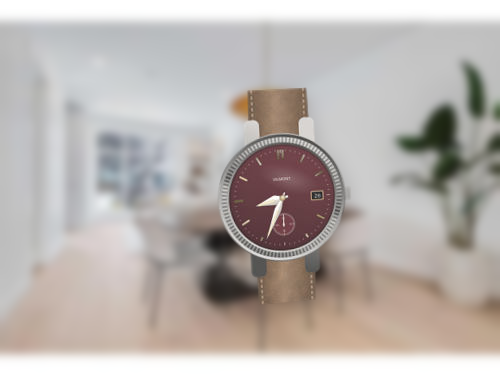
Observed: 8 h 34 min
